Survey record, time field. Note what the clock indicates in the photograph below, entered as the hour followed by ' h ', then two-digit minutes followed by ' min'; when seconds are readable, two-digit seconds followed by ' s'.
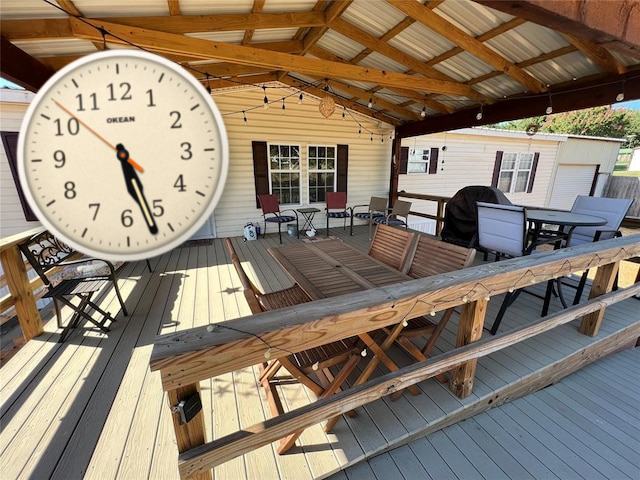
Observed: 5 h 26 min 52 s
